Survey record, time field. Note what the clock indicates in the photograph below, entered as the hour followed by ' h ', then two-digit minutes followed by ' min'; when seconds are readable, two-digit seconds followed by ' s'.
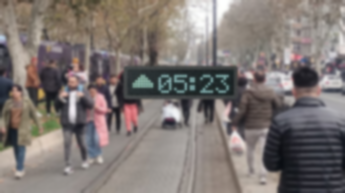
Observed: 5 h 23 min
